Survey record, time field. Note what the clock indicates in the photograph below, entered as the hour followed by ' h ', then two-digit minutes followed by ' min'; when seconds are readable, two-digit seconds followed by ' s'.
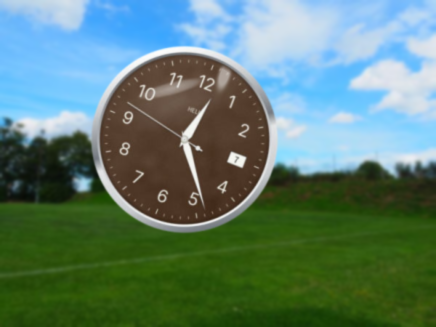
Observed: 12 h 23 min 47 s
